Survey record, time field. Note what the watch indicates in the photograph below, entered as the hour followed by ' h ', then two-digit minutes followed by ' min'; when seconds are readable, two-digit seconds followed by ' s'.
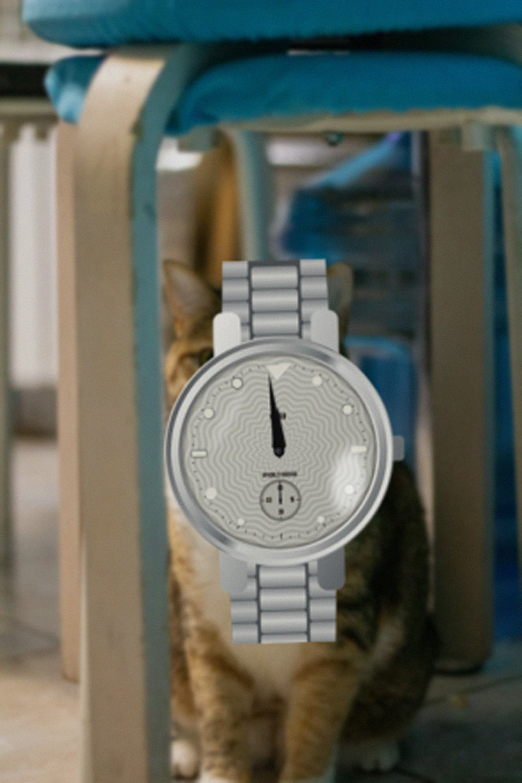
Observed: 11 h 59 min
